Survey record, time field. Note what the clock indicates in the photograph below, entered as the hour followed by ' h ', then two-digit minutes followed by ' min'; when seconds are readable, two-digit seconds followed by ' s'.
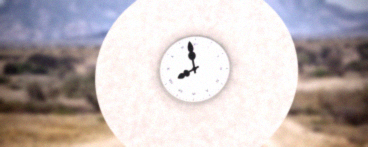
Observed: 7 h 58 min
